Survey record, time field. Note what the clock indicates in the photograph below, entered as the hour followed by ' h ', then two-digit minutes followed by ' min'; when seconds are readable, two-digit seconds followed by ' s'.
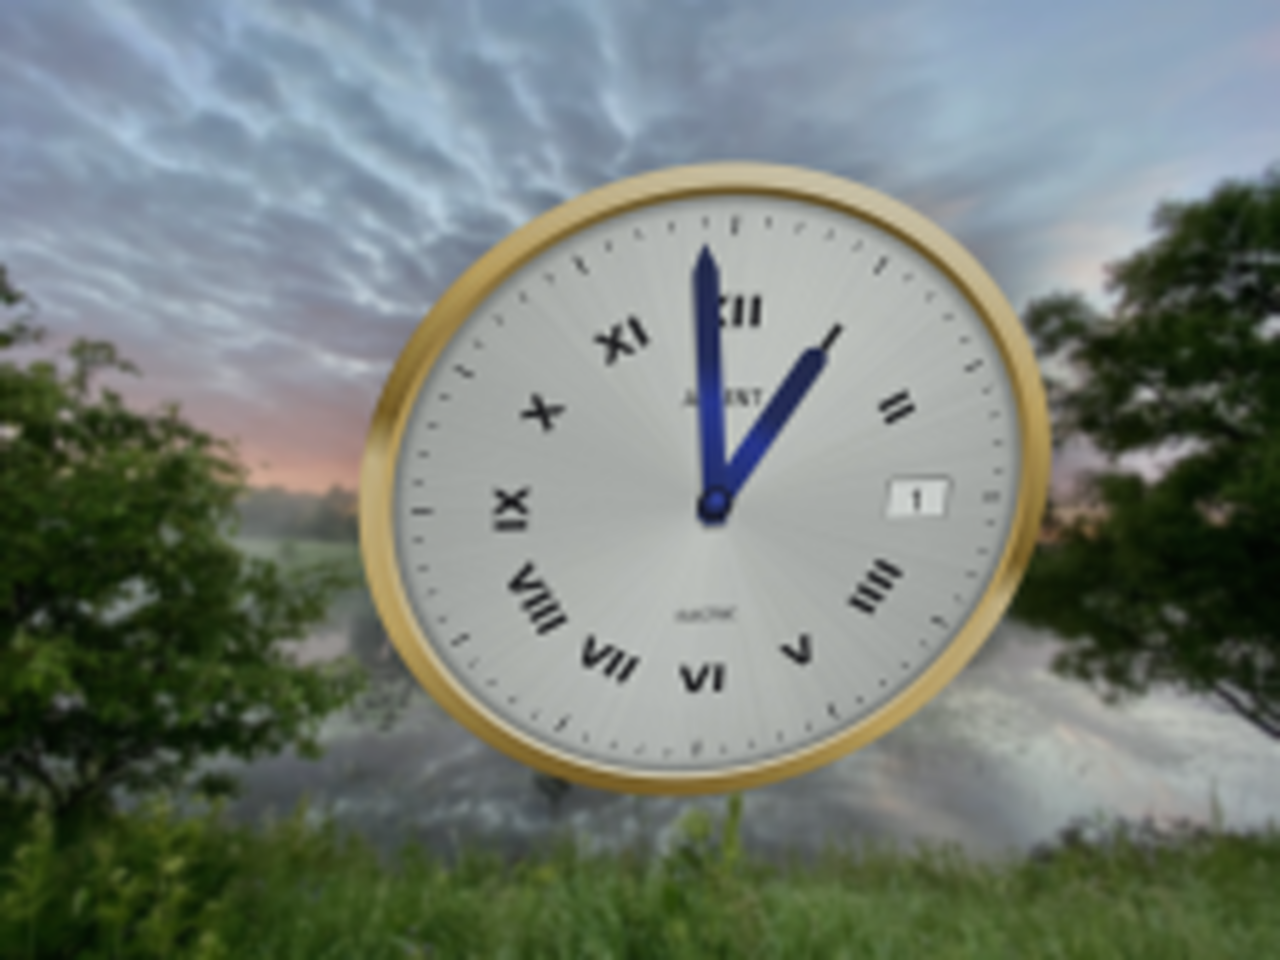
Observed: 12 h 59 min
